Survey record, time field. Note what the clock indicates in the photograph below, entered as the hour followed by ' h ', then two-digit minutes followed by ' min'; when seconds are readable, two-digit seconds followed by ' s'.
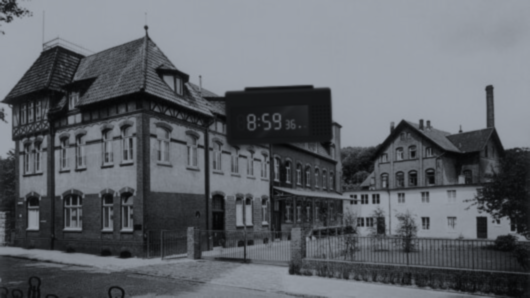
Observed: 8 h 59 min
